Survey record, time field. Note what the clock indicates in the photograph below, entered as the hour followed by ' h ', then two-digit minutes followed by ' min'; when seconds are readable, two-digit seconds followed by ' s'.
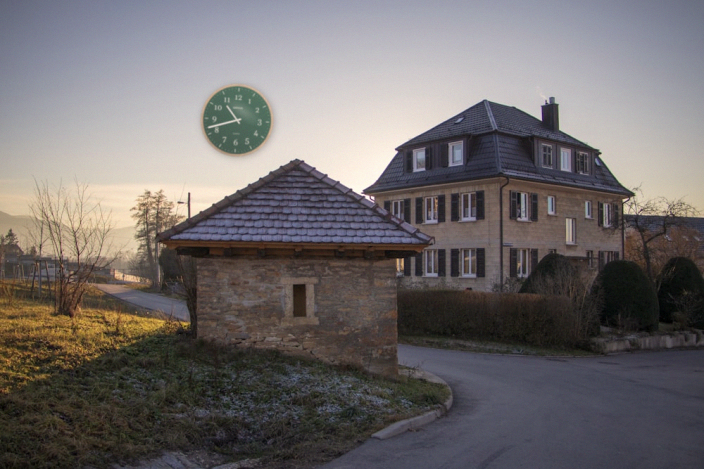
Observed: 10 h 42 min
